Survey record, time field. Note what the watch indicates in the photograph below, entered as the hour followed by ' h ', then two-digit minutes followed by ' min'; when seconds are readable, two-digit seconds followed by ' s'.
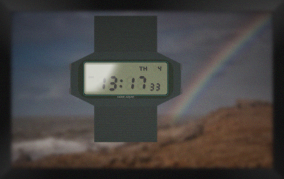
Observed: 13 h 17 min 33 s
